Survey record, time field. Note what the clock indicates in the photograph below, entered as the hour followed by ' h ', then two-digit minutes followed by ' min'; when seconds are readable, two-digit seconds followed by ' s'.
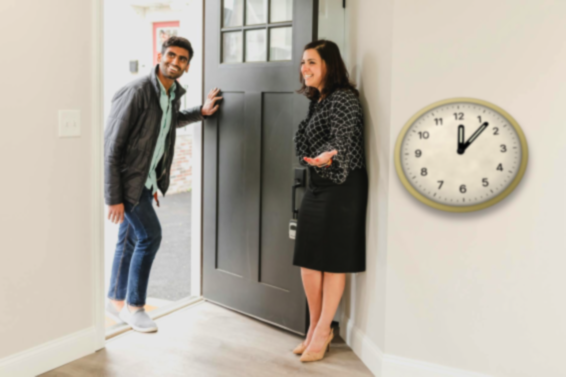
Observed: 12 h 07 min
